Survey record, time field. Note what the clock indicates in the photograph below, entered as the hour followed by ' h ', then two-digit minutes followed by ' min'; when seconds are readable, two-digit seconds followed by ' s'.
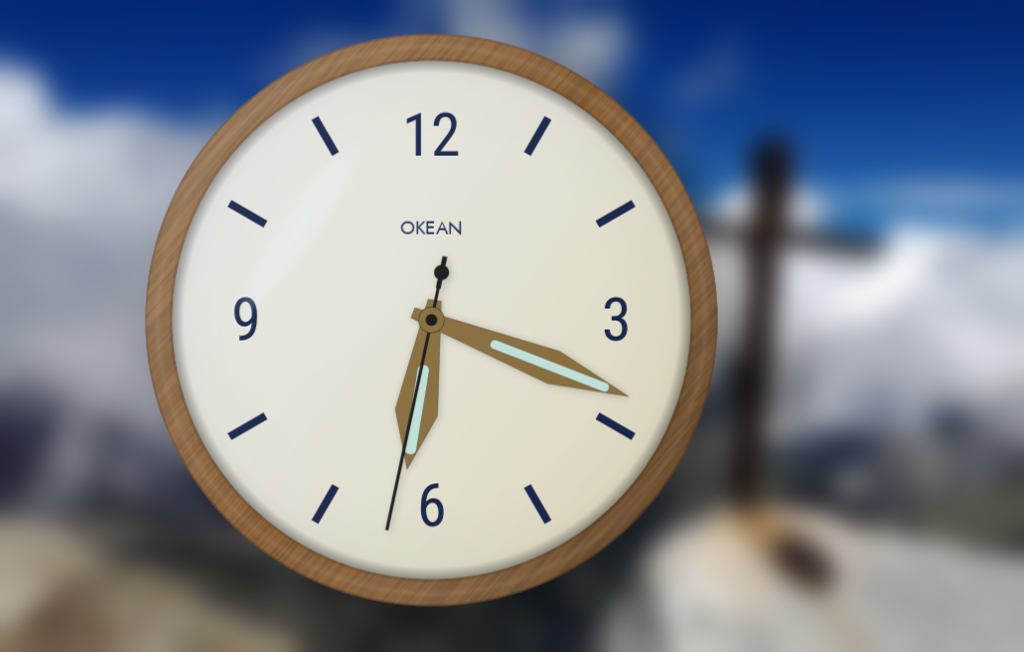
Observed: 6 h 18 min 32 s
